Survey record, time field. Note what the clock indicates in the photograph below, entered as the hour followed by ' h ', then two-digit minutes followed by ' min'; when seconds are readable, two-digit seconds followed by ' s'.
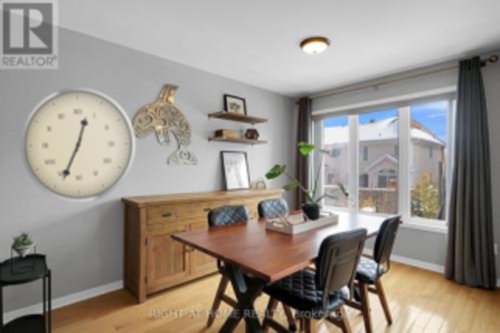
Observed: 12 h 34 min
